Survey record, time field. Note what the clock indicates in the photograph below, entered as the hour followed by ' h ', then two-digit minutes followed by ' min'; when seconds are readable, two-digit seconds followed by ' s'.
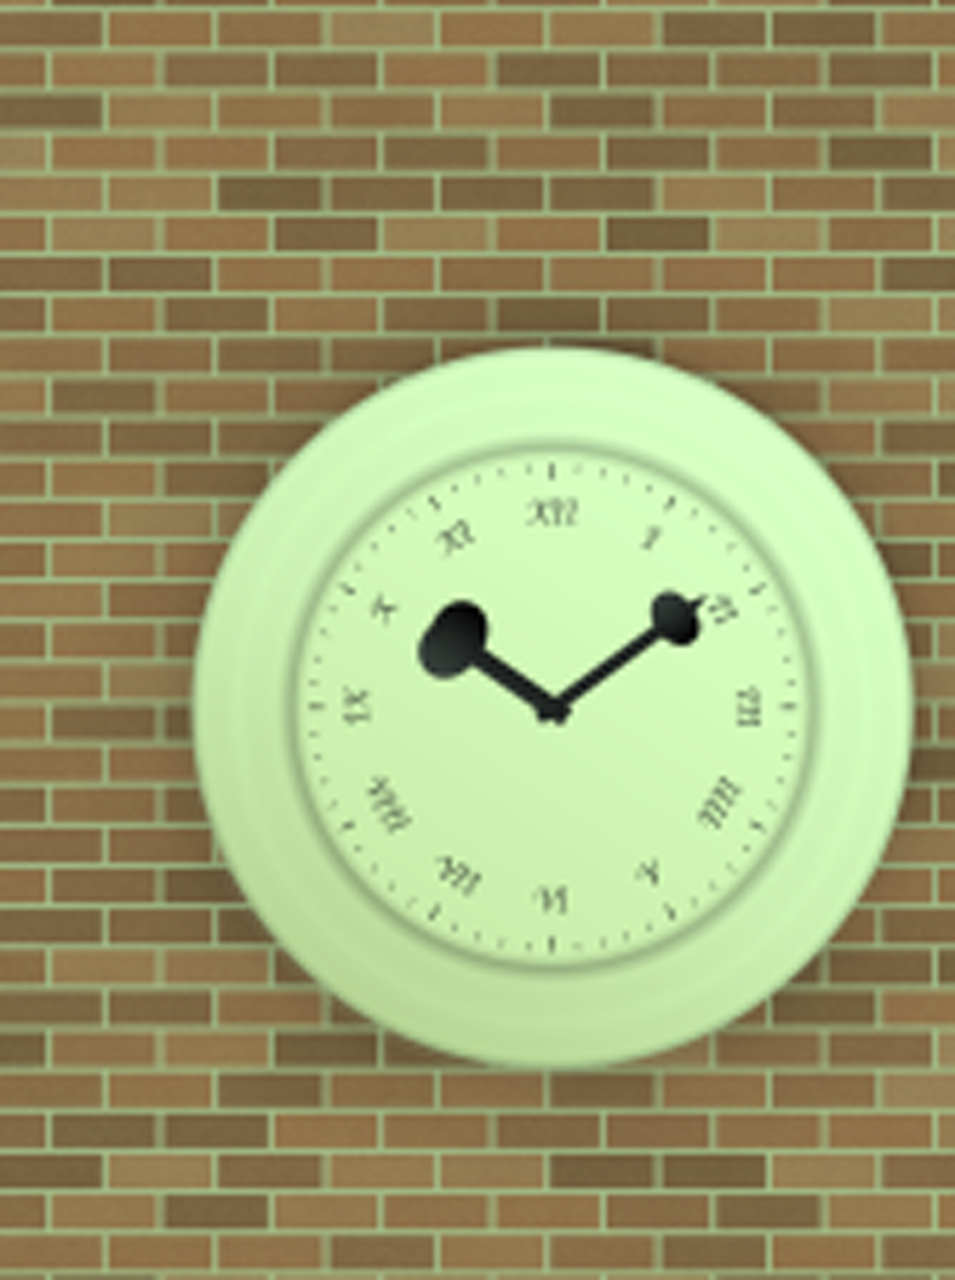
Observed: 10 h 09 min
